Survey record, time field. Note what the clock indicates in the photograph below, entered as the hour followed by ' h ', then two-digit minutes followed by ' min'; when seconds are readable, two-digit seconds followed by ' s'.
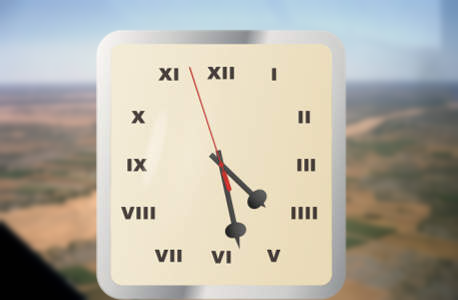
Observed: 4 h 27 min 57 s
